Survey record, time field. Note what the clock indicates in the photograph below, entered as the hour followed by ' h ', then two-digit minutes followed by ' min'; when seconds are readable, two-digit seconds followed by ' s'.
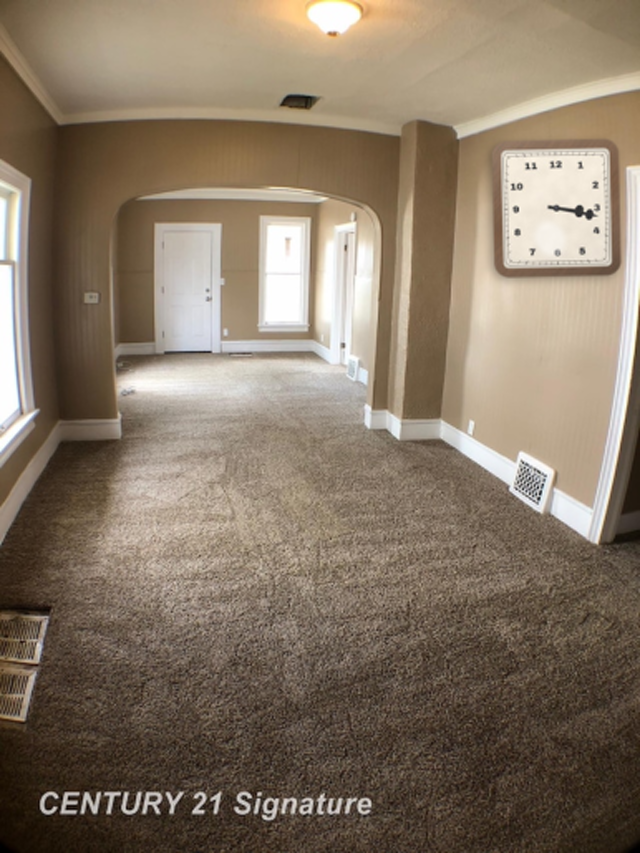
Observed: 3 h 17 min
